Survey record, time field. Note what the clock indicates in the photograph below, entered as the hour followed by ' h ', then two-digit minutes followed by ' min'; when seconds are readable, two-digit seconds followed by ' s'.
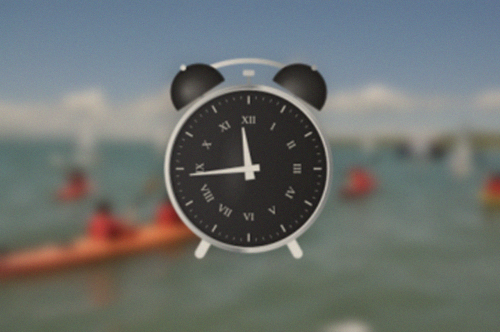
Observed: 11 h 44 min
